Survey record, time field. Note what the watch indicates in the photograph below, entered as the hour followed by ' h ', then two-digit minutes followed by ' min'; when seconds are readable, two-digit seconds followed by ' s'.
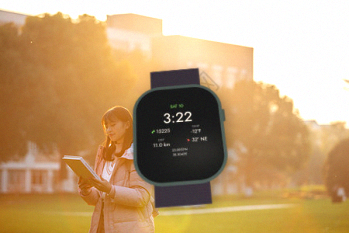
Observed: 3 h 22 min
